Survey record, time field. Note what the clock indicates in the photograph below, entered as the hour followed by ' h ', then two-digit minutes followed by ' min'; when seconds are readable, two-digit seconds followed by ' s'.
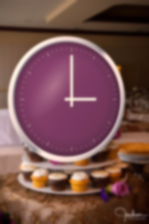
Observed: 3 h 00 min
